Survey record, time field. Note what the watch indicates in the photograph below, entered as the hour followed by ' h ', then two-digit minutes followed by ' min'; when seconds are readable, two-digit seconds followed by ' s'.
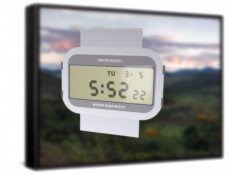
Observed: 5 h 52 min 22 s
